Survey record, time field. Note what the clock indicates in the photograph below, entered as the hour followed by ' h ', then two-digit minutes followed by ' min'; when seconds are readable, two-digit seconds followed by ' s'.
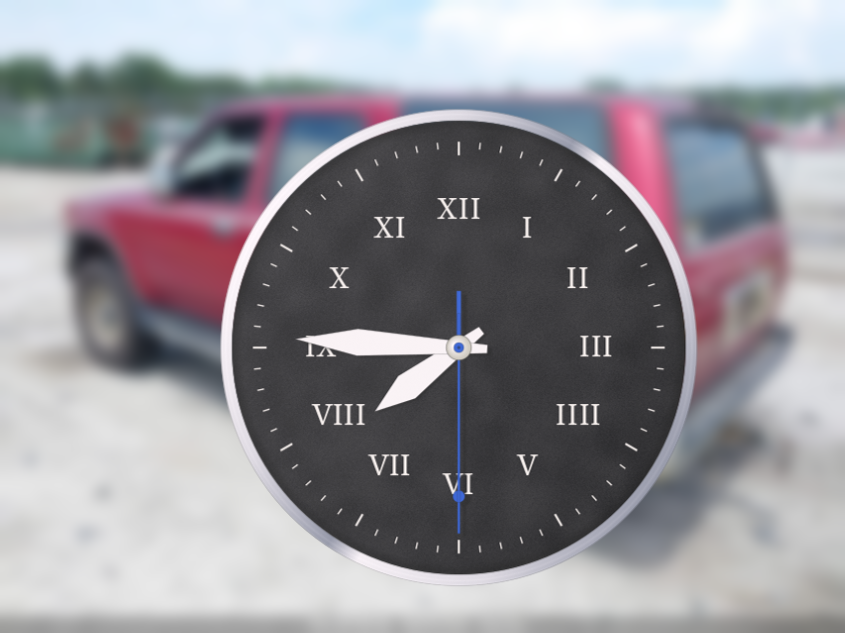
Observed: 7 h 45 min 30 s
